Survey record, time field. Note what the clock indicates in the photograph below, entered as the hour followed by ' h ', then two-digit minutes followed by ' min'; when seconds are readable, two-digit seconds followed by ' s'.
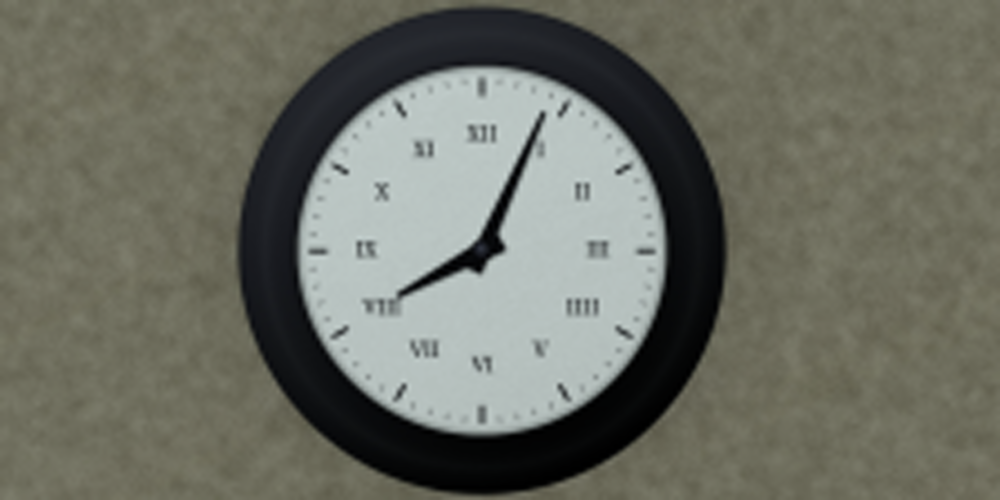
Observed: 8 h 04 min
